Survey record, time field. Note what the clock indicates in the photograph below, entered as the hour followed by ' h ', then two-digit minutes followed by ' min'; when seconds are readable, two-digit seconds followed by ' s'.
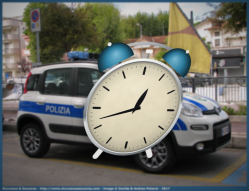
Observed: 12 h 42 min
